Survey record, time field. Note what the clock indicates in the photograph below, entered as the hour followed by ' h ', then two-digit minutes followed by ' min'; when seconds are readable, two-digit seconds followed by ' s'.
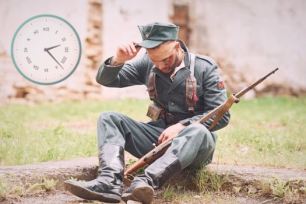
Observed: 2 h 23 min
